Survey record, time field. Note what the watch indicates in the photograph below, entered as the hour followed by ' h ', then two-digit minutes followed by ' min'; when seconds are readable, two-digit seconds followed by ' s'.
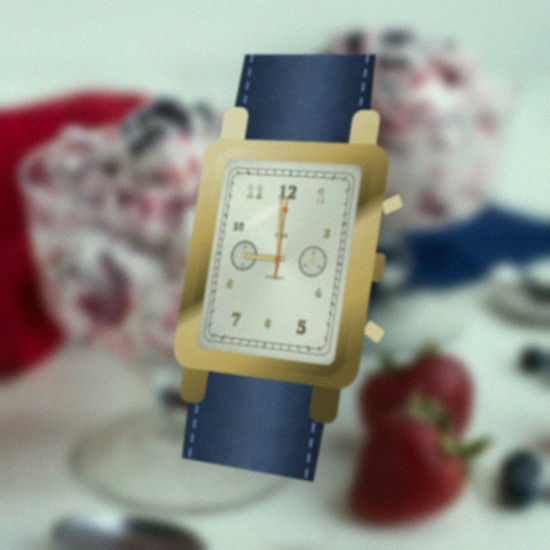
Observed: 8 h 59 min
